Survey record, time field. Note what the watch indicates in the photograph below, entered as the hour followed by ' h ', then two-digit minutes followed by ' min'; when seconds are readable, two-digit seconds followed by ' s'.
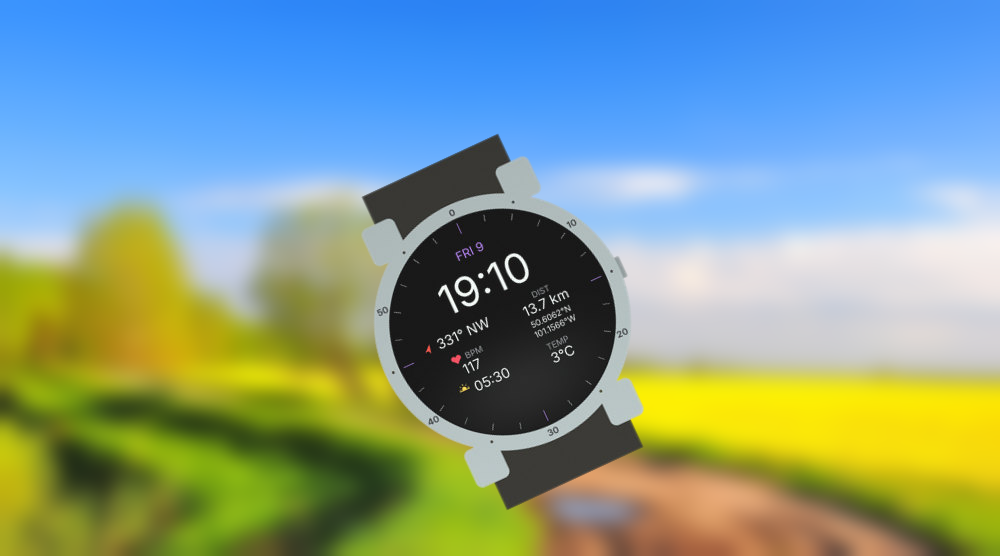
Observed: 19 h 10 min
